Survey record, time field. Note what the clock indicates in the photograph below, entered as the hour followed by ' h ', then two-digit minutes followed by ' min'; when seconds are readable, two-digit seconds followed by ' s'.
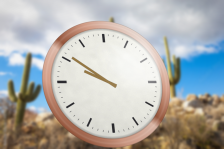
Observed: 9 h 51 min
